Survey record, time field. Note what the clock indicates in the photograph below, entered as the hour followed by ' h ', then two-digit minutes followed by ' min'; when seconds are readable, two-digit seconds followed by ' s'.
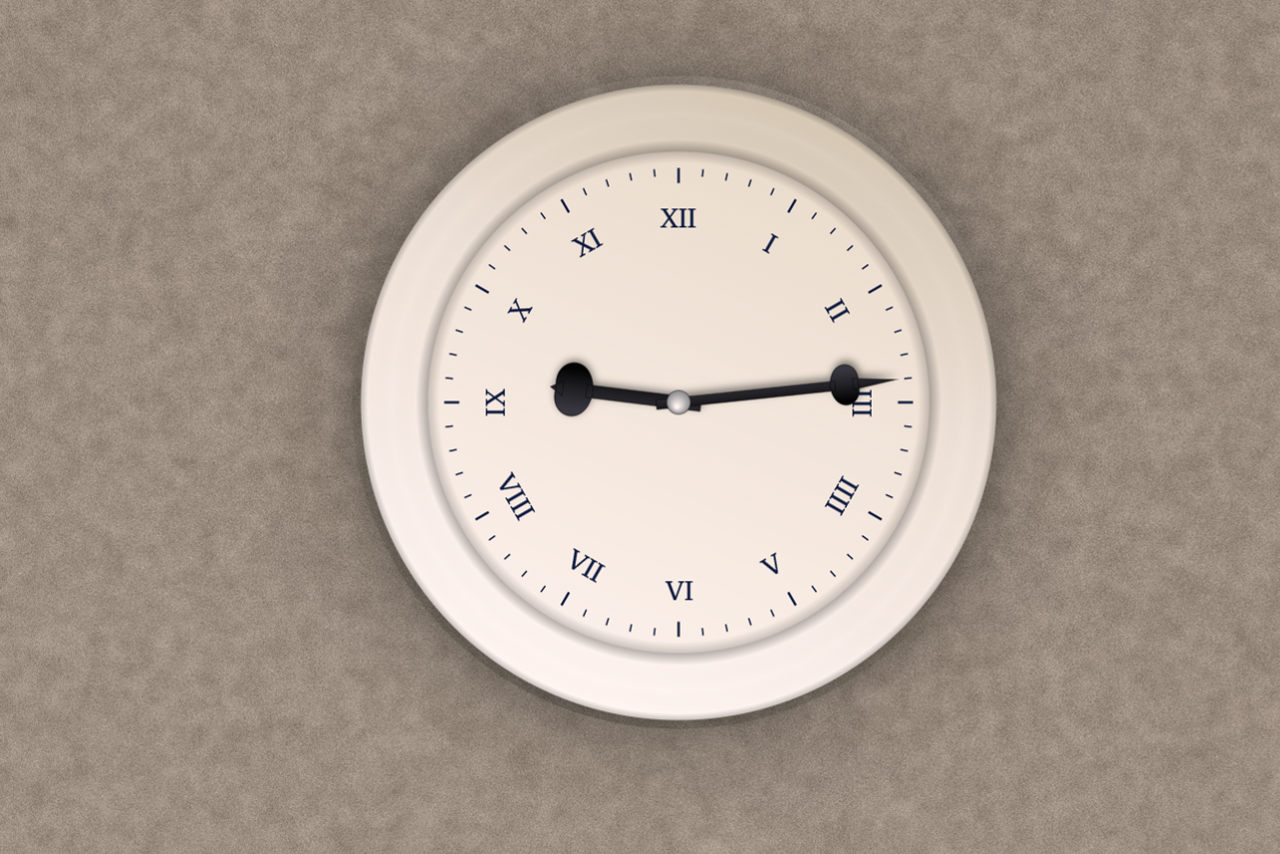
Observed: 9 h 14 min
